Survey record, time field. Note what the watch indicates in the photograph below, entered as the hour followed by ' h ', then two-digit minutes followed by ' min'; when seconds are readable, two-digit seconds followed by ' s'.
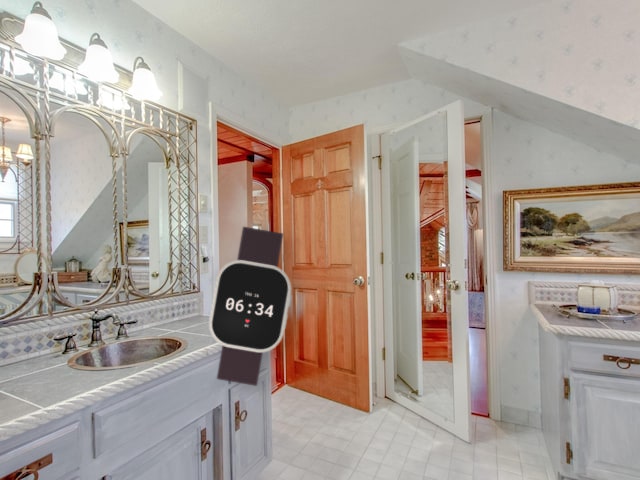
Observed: 6 h 34 min
